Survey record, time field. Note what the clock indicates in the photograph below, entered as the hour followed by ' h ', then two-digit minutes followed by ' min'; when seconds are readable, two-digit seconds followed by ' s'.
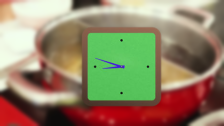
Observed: 8 h 48 min
